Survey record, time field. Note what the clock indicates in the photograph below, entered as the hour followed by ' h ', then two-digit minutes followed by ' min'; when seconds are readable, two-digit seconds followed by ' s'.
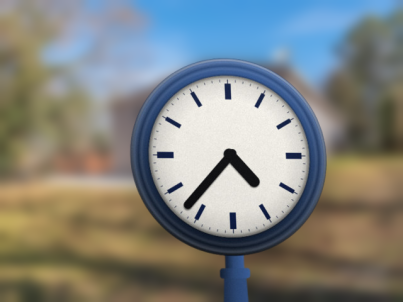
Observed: 4 h 37 min
